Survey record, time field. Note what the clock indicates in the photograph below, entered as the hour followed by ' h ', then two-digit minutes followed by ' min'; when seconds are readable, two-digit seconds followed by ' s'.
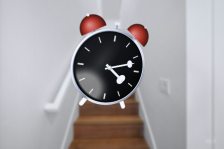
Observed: 4 h 12 min
